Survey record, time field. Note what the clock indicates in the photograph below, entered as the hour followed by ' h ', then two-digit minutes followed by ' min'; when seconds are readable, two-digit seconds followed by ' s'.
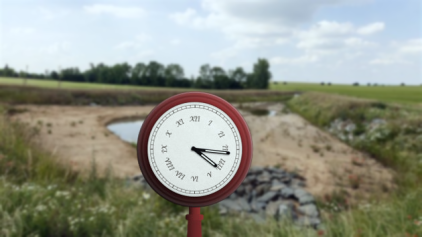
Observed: 4 h 16 min
